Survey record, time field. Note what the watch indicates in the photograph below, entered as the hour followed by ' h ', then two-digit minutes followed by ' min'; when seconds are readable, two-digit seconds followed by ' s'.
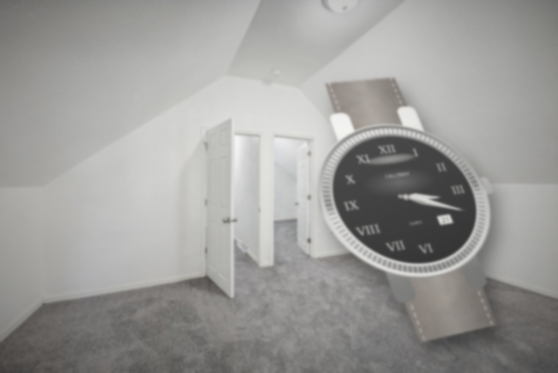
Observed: 3 h 19 min
